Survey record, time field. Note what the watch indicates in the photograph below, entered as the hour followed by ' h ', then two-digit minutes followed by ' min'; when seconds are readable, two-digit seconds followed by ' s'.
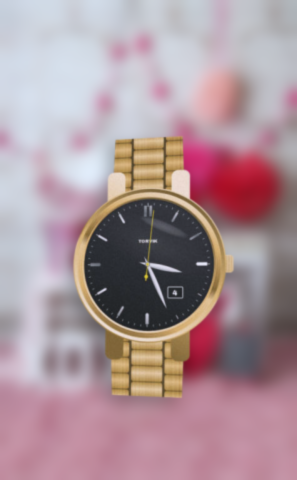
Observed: 3 h 26 min 01 s
